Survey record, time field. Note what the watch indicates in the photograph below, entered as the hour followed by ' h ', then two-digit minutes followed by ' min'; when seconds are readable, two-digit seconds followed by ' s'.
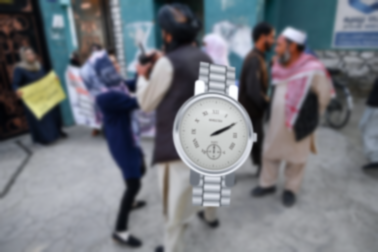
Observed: 2 h 10 min
